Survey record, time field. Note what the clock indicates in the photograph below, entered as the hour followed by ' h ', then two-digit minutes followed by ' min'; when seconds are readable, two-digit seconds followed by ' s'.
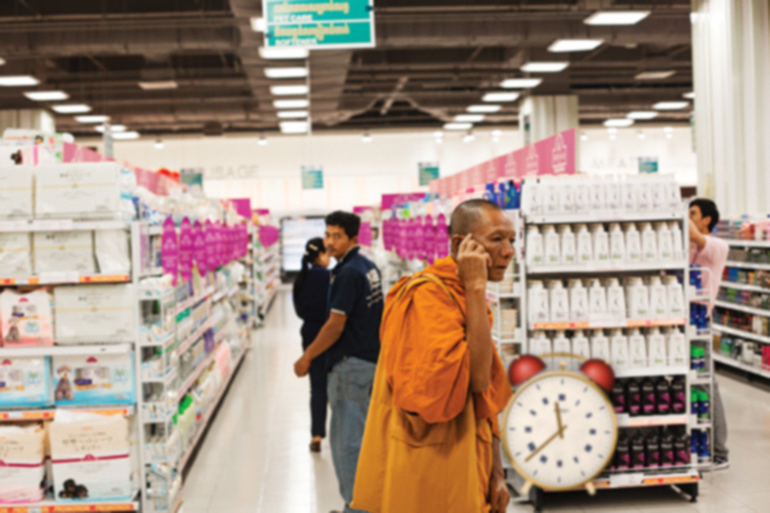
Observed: 11 h 38 min
